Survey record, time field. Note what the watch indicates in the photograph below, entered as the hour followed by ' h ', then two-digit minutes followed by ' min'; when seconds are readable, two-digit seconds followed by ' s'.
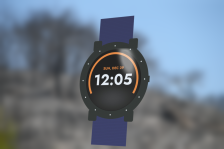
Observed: 12 h 05 min
